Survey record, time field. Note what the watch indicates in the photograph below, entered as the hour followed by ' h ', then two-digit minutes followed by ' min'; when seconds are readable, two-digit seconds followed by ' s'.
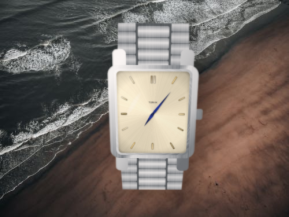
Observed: 7 h 06 min
